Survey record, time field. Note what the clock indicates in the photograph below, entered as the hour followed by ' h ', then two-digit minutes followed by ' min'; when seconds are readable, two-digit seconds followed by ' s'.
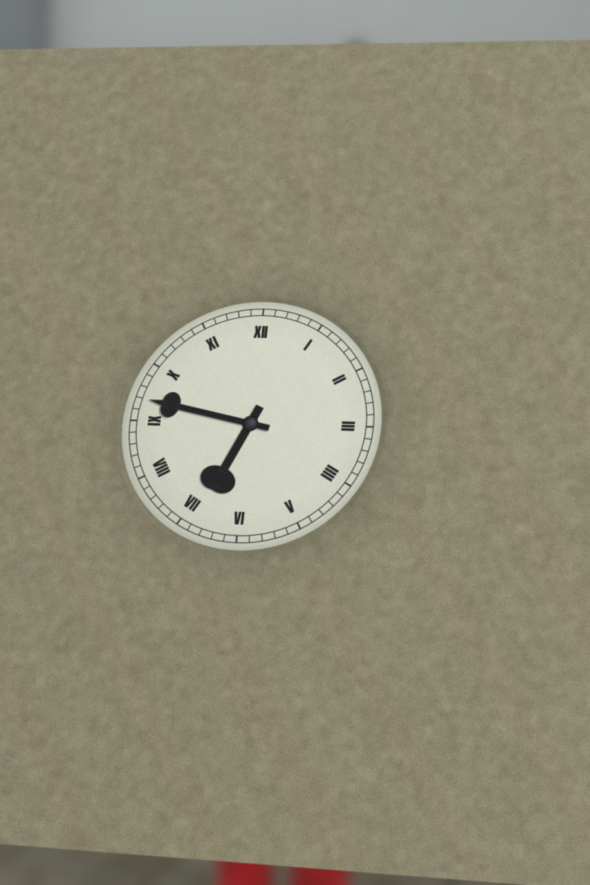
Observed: 6 h 47 min
